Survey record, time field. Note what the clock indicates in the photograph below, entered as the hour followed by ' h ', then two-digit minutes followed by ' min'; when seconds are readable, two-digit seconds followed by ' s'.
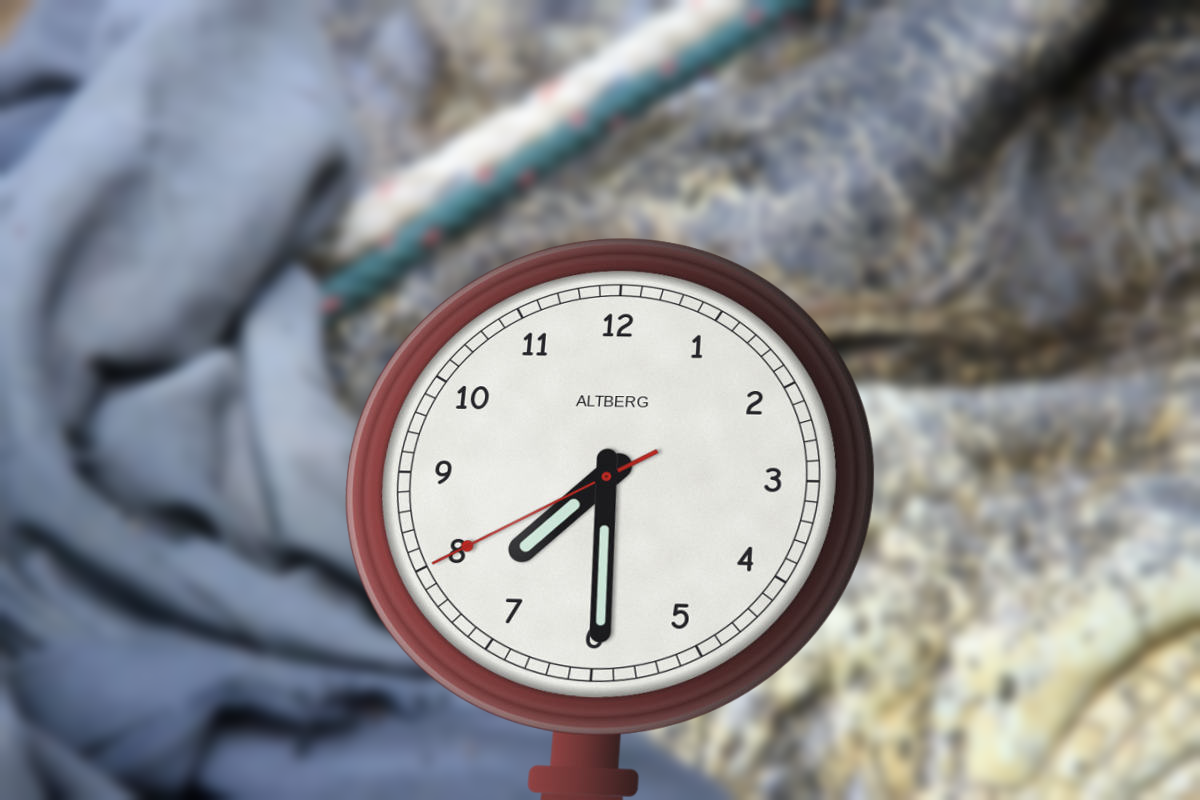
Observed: 7 h 29 min 40 s
